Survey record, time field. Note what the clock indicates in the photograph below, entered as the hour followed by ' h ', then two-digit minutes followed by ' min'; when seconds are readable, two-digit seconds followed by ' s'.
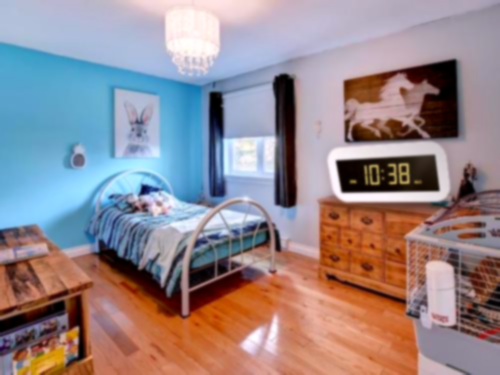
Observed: 10 h 38 min
